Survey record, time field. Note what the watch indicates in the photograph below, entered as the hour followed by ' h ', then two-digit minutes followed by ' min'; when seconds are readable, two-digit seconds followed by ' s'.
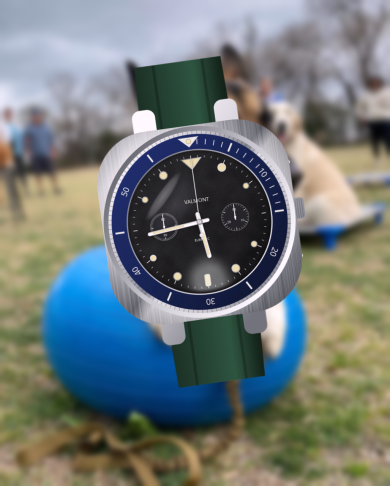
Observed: 5 h 44 min
